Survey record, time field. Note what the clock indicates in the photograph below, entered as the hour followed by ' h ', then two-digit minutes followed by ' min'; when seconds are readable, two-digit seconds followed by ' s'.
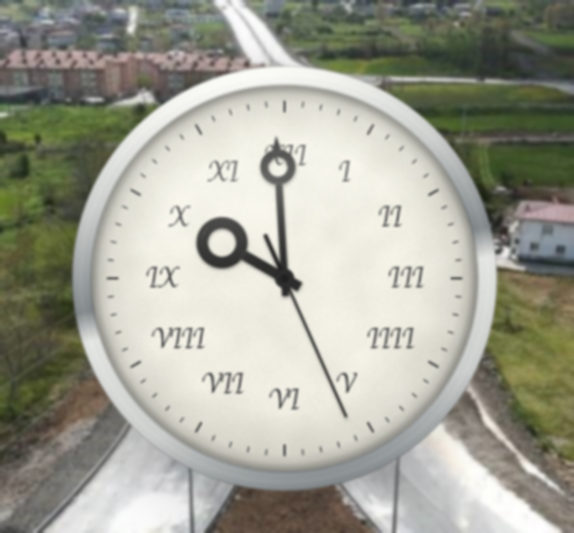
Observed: 9 h 59 min 26 s
